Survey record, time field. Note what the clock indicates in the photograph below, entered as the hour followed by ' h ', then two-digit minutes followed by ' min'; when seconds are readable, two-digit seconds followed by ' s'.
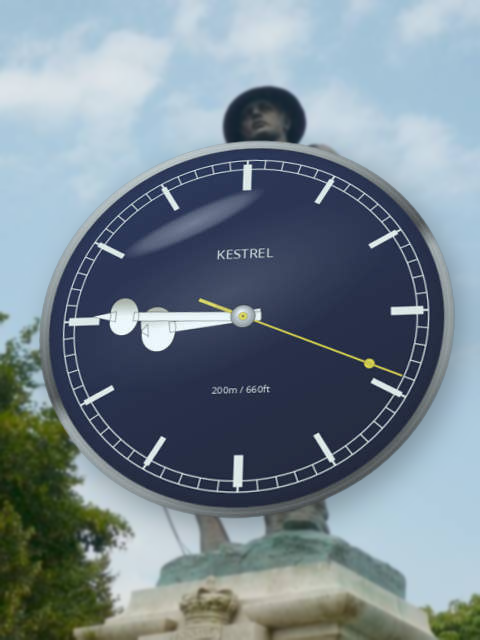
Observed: 8 h 45 min 19 s
